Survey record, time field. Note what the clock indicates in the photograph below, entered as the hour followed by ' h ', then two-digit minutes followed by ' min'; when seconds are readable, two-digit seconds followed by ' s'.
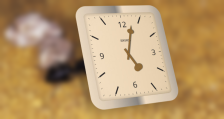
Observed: 5 h 03 min
